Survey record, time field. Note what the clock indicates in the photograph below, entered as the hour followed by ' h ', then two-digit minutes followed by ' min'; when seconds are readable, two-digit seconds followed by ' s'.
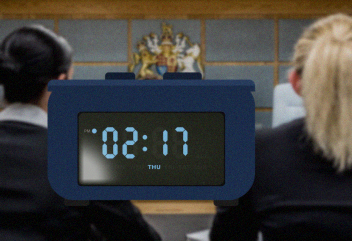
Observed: 2 h 17 min
